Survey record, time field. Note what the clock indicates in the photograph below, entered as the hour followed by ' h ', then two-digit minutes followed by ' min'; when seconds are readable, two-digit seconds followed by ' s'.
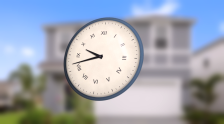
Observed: 9 h 42 min
